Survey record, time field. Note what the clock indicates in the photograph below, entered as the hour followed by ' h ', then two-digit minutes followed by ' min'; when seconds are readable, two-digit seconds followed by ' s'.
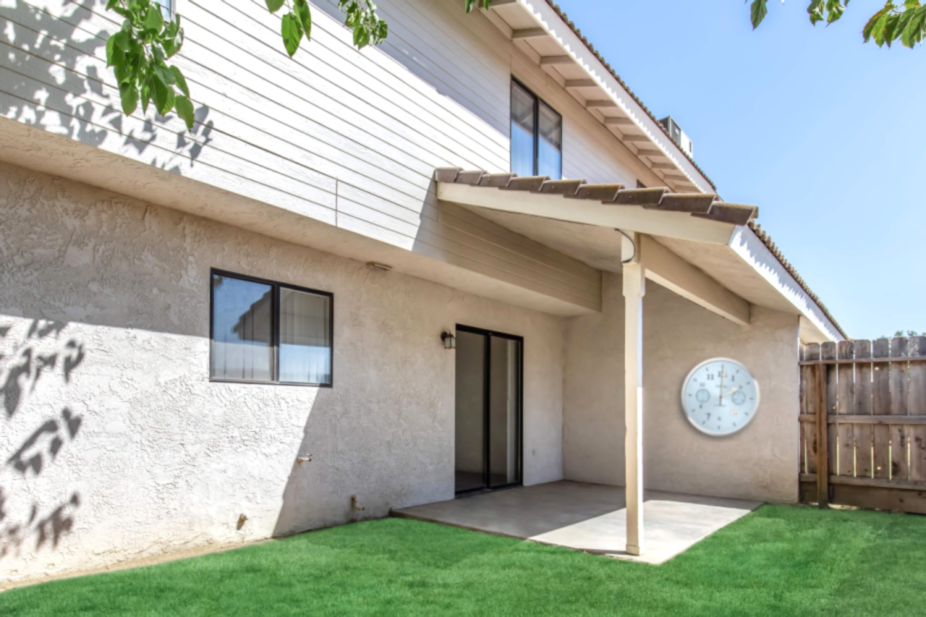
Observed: 2 h 01 min
